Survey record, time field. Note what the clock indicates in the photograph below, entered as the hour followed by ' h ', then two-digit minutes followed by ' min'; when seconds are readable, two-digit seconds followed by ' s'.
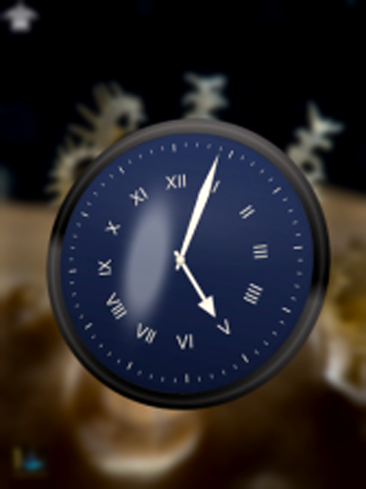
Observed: 5 h 04 min
